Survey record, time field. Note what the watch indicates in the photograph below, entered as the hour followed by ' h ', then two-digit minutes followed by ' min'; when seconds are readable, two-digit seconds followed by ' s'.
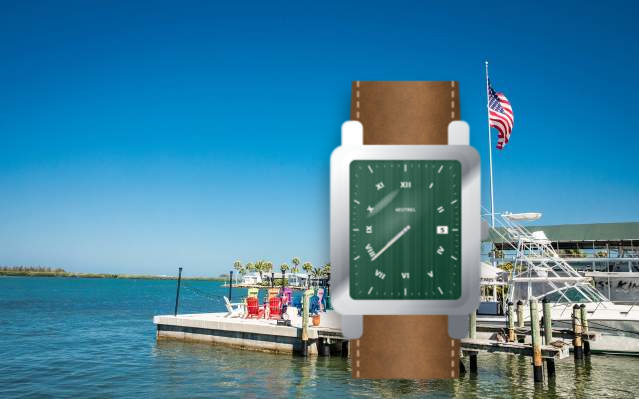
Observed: 7 h 38 min
